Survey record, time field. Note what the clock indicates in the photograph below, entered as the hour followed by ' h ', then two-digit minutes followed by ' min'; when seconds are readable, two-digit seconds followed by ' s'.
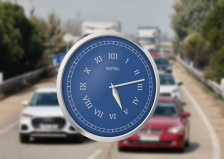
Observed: 5 h 13 min
